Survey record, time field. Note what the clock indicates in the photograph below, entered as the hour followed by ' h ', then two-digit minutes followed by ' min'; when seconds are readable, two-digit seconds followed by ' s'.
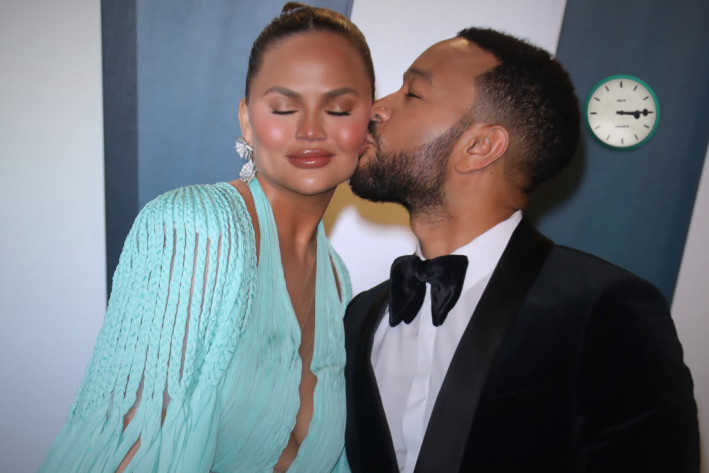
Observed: 3 h 15 min
